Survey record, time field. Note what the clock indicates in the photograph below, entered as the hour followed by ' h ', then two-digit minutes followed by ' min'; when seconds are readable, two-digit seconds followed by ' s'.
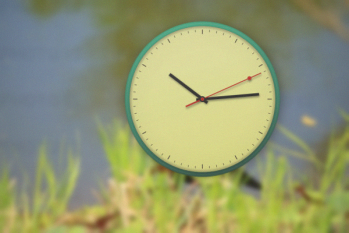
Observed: 10 h 14 min 11 s
